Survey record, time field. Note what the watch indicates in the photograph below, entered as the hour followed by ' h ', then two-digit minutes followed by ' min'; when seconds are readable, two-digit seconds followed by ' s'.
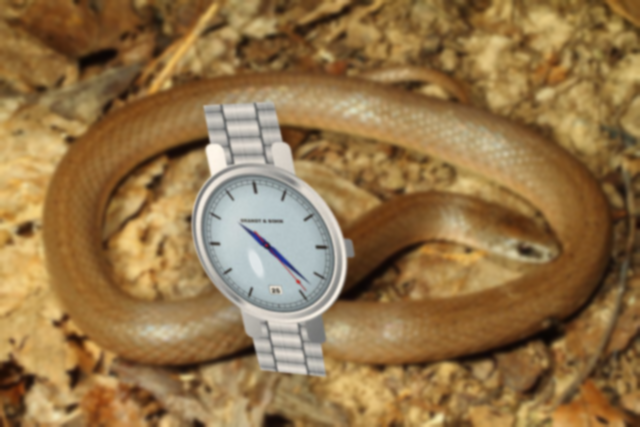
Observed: 10 h 22 min 24 s
